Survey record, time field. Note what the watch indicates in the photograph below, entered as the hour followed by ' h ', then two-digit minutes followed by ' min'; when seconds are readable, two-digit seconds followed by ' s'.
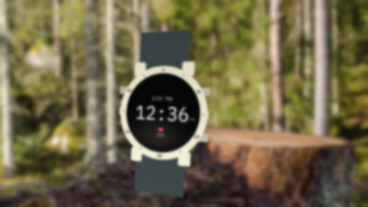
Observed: 12 h 36 min
